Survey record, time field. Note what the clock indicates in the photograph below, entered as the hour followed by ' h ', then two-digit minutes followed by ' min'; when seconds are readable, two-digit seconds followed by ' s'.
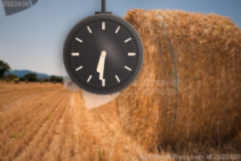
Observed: 6 h 31 min
